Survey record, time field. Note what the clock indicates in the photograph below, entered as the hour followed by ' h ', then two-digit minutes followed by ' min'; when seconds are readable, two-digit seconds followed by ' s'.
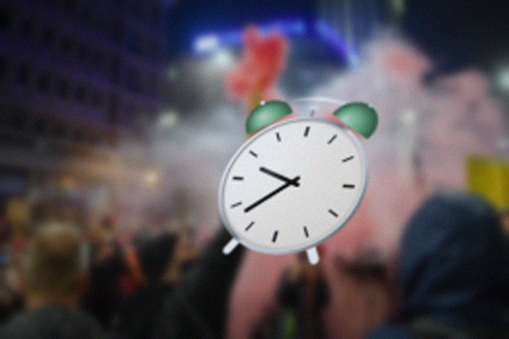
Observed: 9 h 38 min
